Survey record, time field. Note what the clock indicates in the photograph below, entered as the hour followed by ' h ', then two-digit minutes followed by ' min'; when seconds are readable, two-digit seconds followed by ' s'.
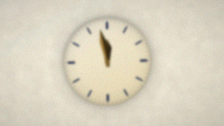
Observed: 11 h 58 min
